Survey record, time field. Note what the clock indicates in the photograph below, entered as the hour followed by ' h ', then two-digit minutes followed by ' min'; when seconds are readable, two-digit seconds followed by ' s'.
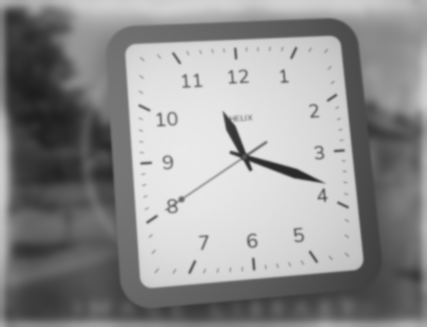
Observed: 11 h 18 min 40 s
